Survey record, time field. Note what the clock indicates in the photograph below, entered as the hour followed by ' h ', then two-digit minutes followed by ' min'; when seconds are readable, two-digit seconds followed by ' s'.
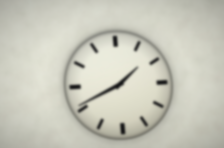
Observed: 1 h 41 min
